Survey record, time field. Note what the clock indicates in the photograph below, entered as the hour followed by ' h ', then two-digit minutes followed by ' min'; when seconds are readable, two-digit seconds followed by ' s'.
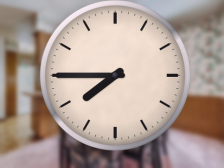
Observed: 7 h 45 min
